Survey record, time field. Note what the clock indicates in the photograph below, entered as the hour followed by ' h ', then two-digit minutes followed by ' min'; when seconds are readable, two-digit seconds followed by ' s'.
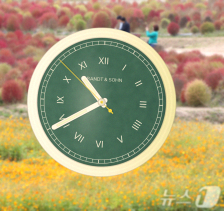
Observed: 10 h 39 min 52 s
